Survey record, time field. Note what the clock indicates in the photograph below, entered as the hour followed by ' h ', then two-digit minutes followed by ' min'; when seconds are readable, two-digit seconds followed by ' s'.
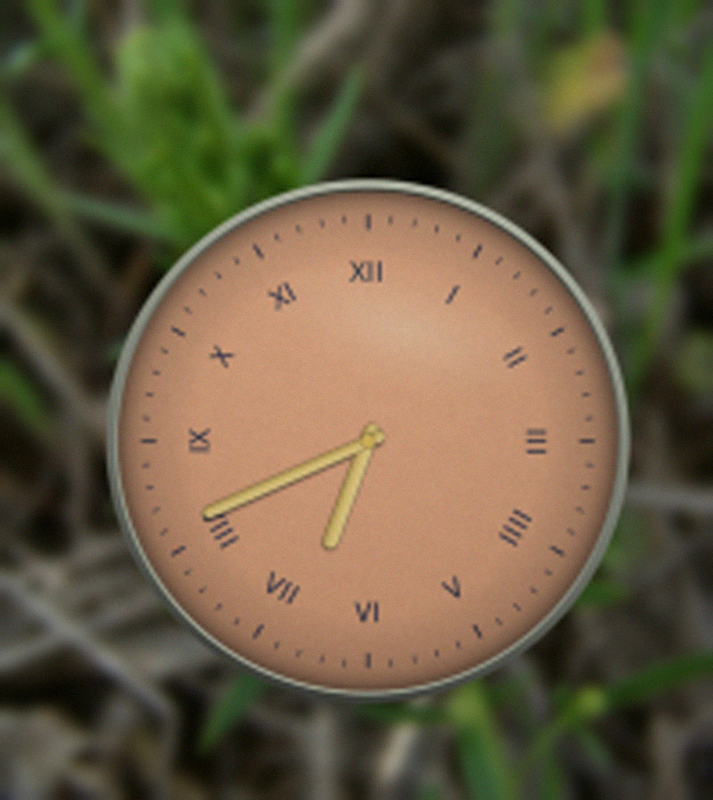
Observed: 6 h 41 min
